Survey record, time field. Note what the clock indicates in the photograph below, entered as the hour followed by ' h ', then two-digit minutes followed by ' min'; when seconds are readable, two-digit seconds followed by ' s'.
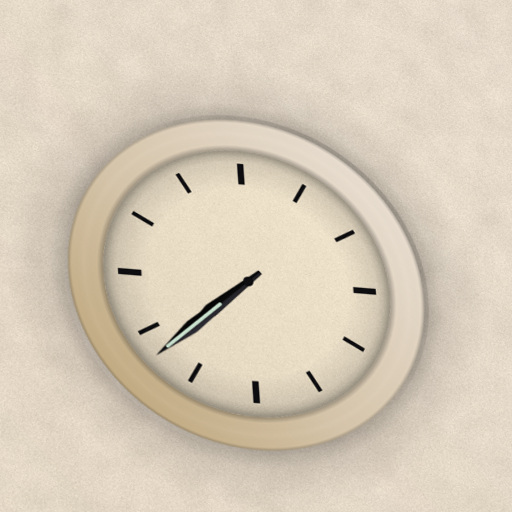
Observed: 7 h 38 min
